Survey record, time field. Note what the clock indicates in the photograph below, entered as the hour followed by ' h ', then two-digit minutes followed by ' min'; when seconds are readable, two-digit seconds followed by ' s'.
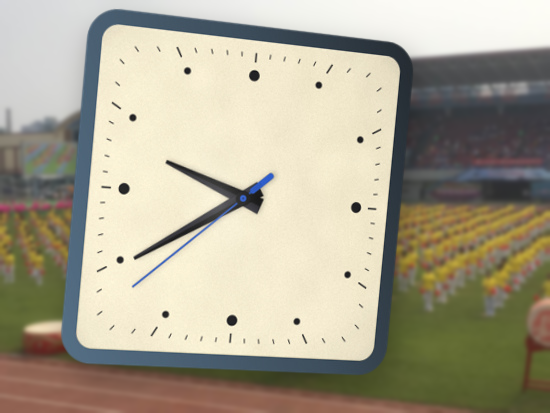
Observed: 9 h 39 min 38 s
